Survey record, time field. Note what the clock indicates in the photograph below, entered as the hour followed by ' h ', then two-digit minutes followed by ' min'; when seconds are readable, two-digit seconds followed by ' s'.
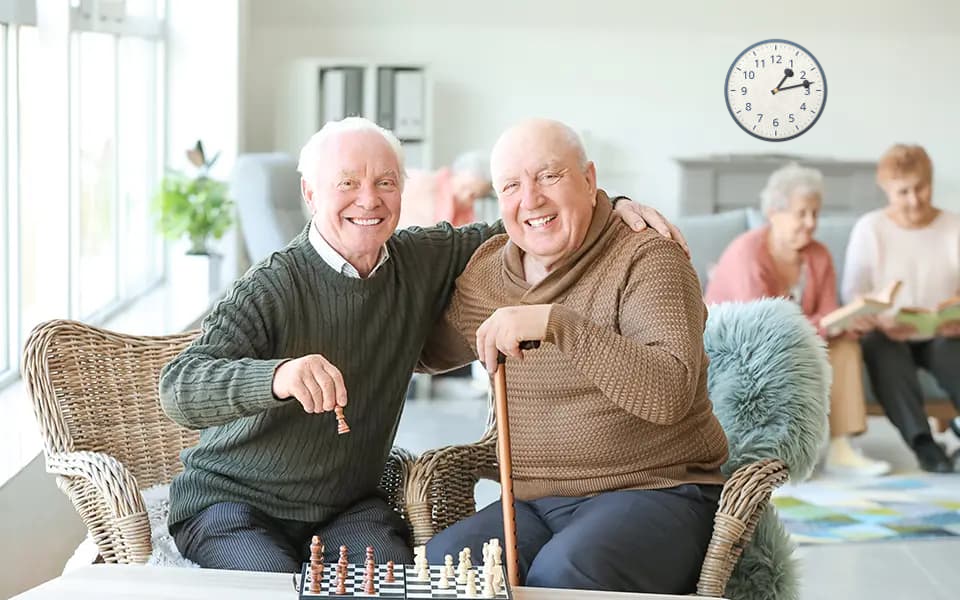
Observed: 1 h 13 min
